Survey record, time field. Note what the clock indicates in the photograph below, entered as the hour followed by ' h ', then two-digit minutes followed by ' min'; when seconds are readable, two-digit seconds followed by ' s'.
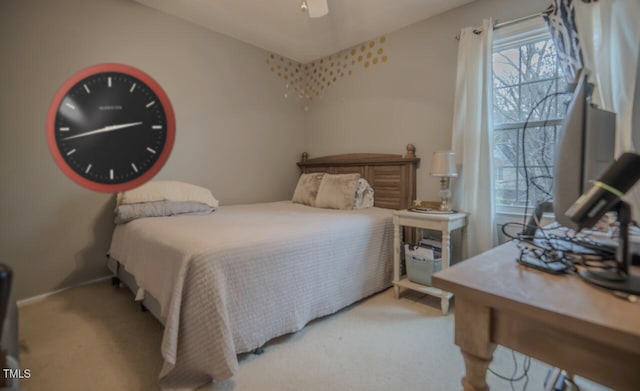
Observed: 2 h 43 min
